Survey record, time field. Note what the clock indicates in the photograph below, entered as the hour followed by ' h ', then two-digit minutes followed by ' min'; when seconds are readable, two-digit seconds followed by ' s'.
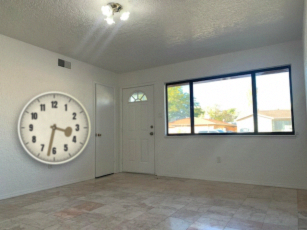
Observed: 3 h 32 min
